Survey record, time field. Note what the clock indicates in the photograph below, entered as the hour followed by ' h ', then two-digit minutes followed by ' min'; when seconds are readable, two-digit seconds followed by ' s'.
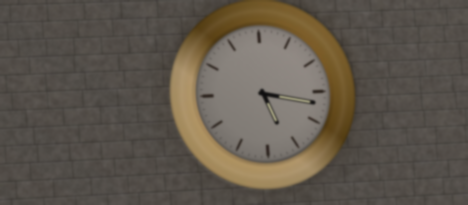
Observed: 5 h 17 min
